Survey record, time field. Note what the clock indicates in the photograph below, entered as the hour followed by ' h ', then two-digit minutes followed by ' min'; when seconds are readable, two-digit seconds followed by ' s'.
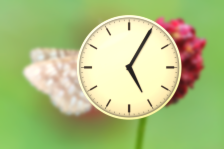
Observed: 5 h 05 min
